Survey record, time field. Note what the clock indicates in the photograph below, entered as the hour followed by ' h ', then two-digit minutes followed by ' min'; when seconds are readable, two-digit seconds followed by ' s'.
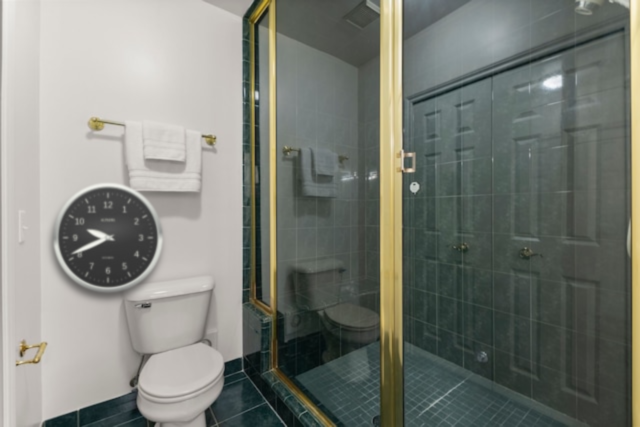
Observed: 9 h 41 min
